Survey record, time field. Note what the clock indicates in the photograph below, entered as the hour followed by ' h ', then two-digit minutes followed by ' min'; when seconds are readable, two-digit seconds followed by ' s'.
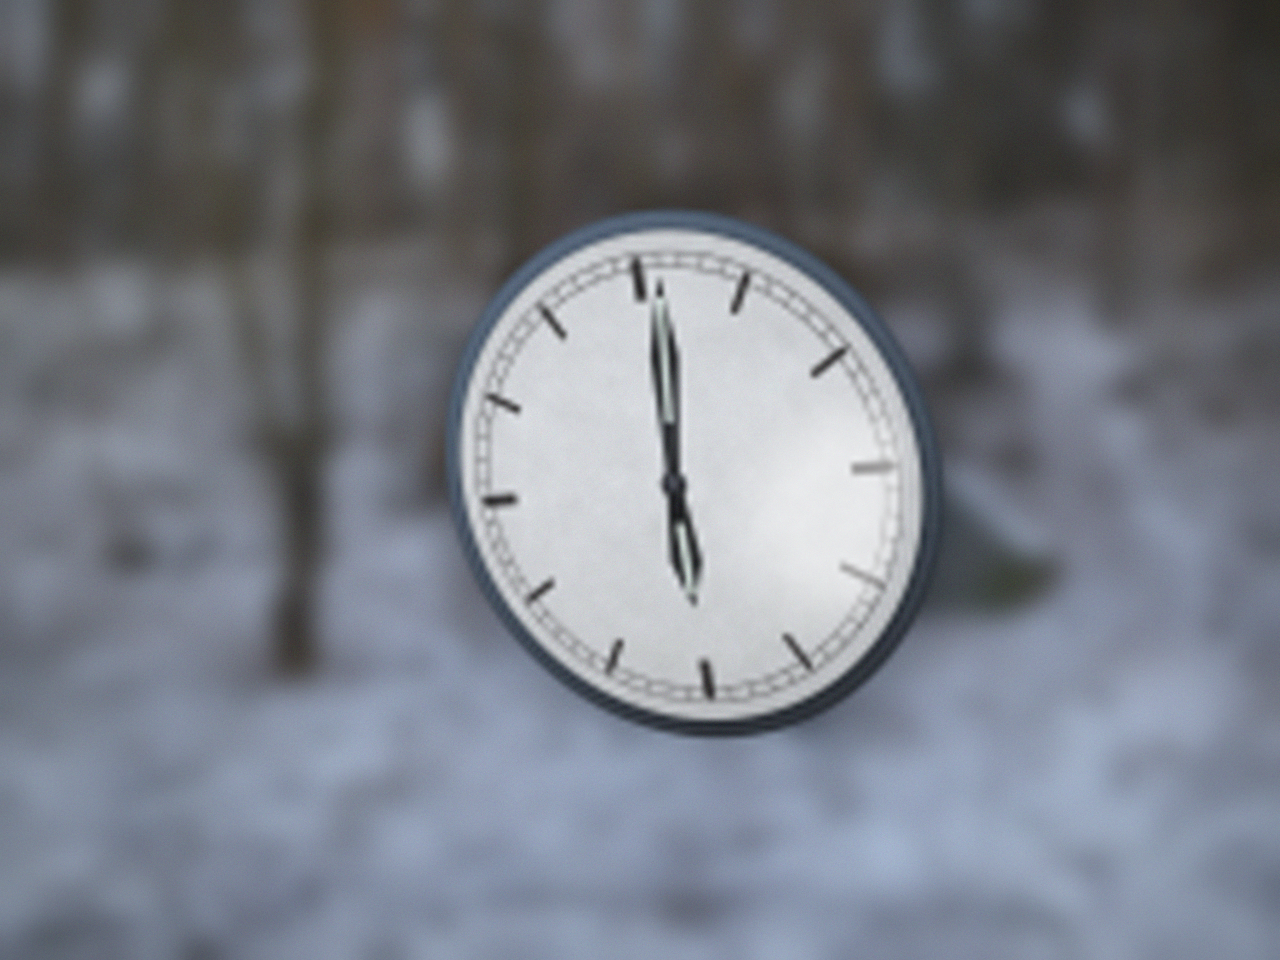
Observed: 6 h 01 min
